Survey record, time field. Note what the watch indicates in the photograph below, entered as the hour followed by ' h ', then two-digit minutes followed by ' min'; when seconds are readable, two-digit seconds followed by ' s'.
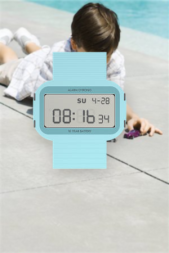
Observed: 8 h 16 min 34 s
